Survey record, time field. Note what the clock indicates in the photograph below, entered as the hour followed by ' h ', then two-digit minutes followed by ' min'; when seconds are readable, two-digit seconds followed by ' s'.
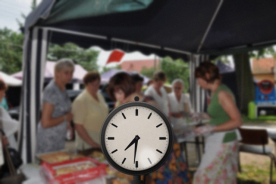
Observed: 7 h 31 min
